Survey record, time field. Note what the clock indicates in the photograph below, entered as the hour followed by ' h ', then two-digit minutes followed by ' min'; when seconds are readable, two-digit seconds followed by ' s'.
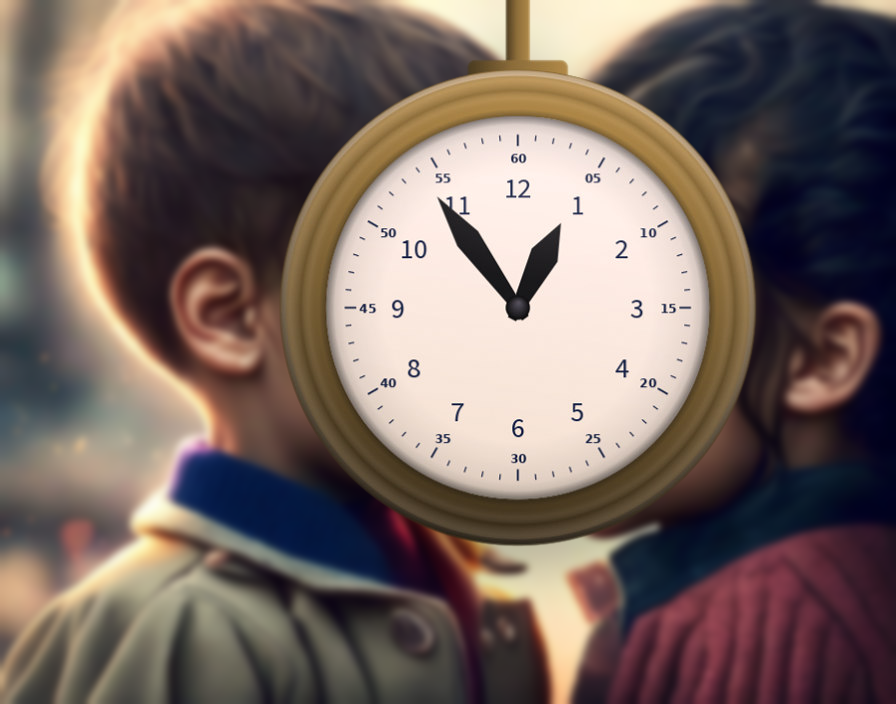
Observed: 12 h 54 min
